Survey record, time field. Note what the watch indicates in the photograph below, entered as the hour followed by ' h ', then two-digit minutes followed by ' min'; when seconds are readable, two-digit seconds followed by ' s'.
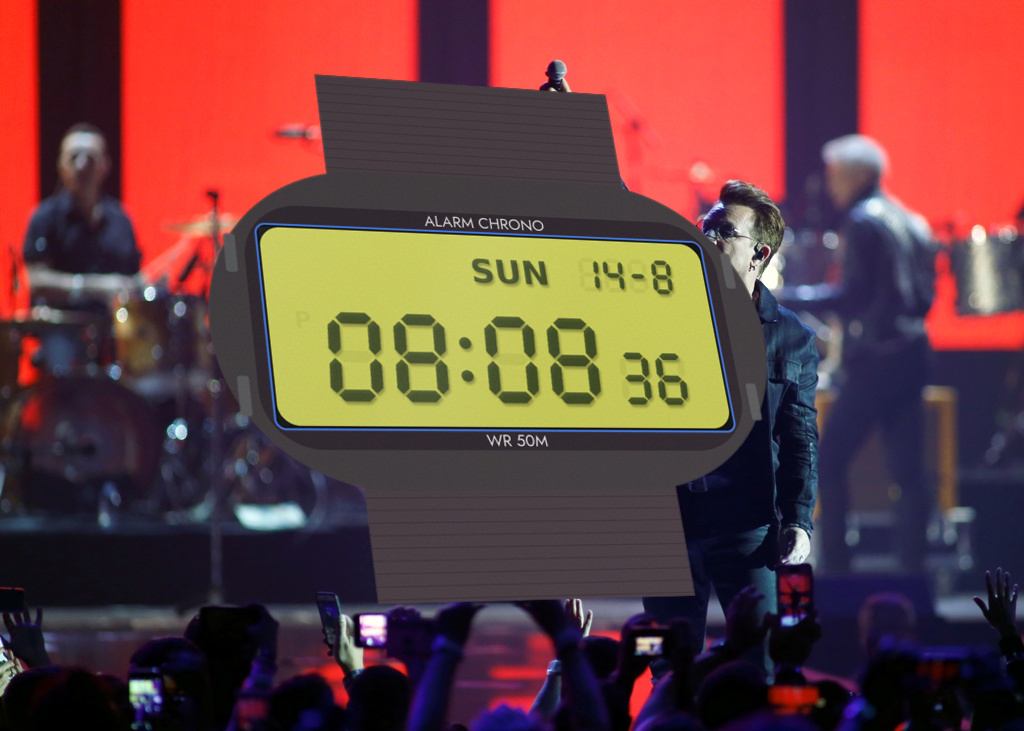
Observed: 8 h 08 min 36 s
